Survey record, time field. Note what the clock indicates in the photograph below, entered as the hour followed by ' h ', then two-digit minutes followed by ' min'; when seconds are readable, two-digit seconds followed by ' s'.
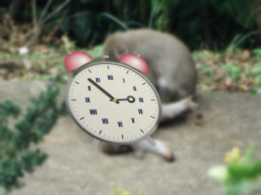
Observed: 2 h 53 min
